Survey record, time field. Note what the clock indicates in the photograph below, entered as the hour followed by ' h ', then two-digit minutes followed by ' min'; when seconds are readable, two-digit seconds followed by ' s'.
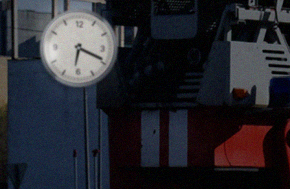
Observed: 6 h 19 min
